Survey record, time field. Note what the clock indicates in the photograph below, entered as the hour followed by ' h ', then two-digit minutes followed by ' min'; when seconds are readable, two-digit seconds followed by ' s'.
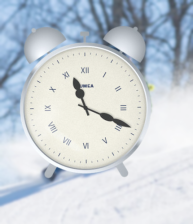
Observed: 11 h 19 min
